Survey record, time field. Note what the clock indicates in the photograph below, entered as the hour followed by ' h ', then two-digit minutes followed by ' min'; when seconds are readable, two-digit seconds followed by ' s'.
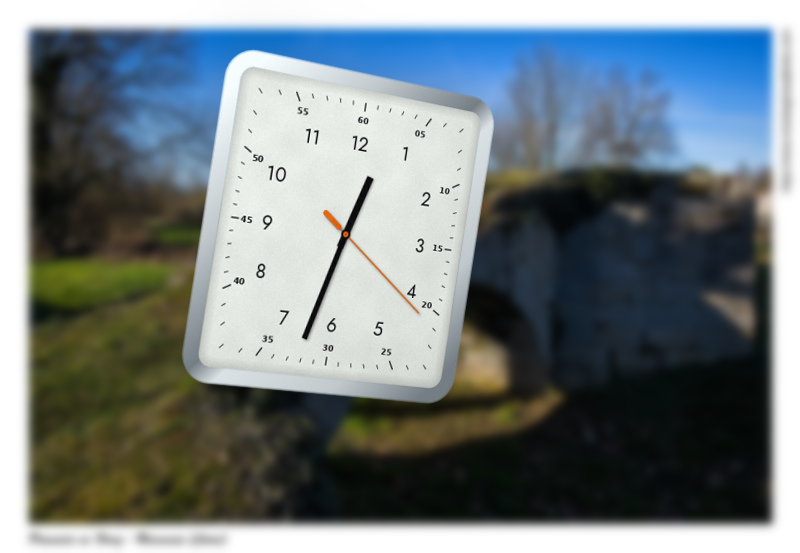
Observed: 12 h 32 min 21 s
